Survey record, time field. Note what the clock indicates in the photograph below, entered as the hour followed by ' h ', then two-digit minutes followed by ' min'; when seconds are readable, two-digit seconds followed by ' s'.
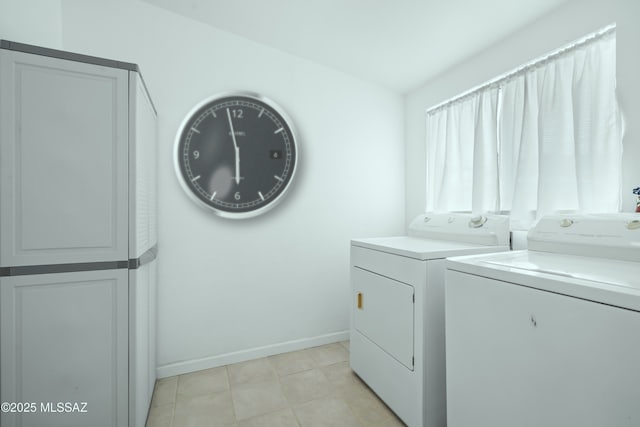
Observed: 5 h 58 min
